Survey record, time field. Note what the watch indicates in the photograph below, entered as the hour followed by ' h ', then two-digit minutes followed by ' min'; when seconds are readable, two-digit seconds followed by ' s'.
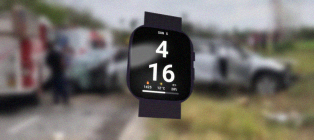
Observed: 4 h 16 min
